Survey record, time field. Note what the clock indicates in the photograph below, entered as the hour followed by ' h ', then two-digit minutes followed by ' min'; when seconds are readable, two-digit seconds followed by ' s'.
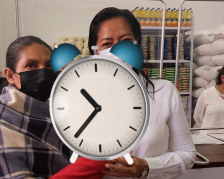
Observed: 10 h 37 min
